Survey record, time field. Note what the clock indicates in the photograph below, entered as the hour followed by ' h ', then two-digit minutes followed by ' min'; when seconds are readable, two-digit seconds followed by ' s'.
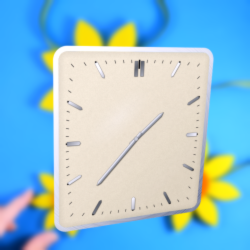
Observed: 1 h 37 min
